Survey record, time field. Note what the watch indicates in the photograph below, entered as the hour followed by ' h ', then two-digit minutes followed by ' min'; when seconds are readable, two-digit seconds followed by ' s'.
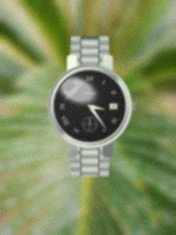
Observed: 3 h 24 min
